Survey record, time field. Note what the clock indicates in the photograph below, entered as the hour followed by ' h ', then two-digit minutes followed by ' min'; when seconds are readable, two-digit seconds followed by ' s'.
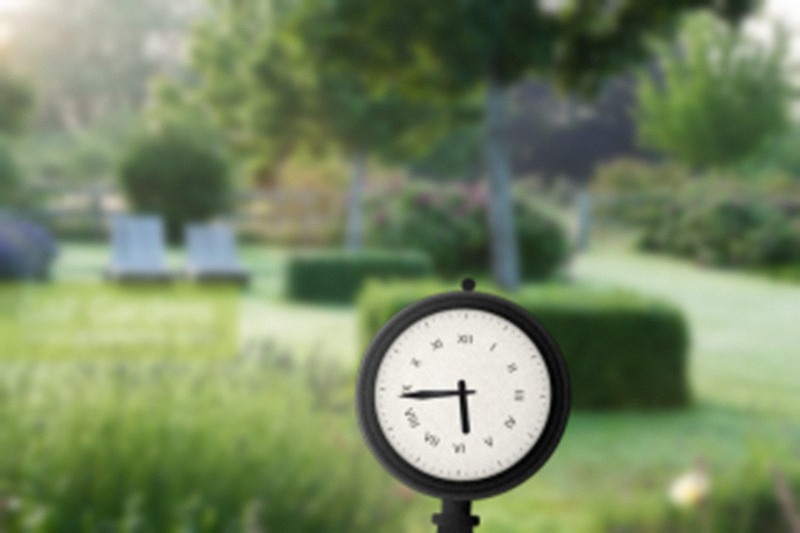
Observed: 5 h 44 min
